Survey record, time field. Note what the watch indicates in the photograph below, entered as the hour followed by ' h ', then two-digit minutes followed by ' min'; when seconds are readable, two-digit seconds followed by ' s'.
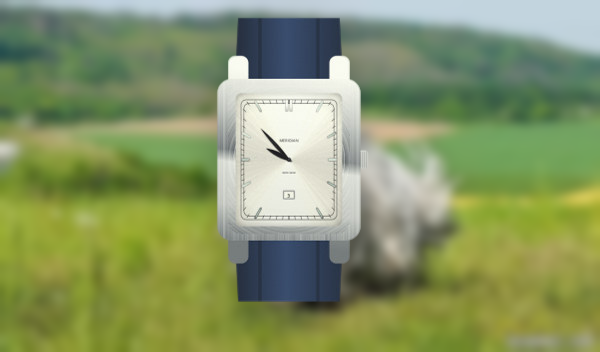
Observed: 9 h 53 min
